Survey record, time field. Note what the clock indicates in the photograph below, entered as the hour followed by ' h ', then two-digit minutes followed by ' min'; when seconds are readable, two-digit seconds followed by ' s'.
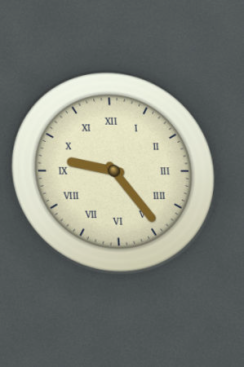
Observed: 9 h 24 min
